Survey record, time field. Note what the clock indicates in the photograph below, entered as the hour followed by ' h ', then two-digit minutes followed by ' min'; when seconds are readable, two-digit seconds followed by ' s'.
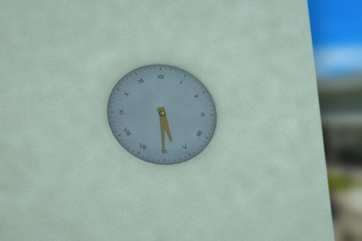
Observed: 5 h 30 min
